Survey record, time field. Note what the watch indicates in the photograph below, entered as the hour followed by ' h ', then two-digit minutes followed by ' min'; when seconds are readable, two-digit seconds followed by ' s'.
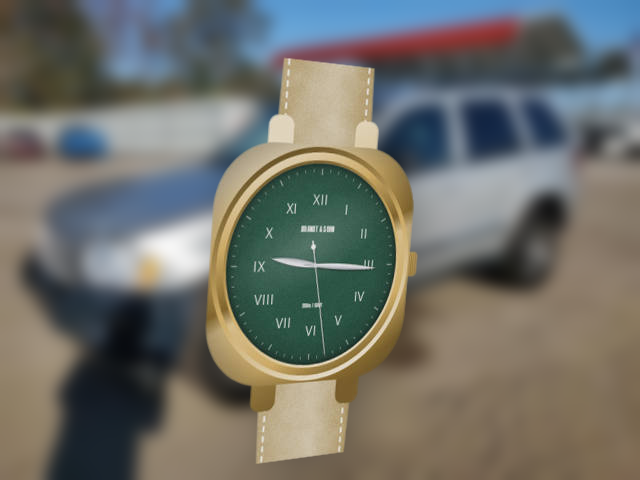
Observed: 9 h 15 min 28 s
